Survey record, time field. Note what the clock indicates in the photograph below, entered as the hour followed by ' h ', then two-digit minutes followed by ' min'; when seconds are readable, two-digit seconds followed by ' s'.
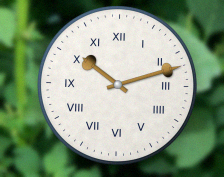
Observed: 10 h 12 min
